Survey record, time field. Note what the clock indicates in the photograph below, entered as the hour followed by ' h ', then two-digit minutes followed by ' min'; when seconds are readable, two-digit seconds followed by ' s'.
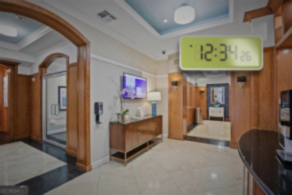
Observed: 12 h 34 min
